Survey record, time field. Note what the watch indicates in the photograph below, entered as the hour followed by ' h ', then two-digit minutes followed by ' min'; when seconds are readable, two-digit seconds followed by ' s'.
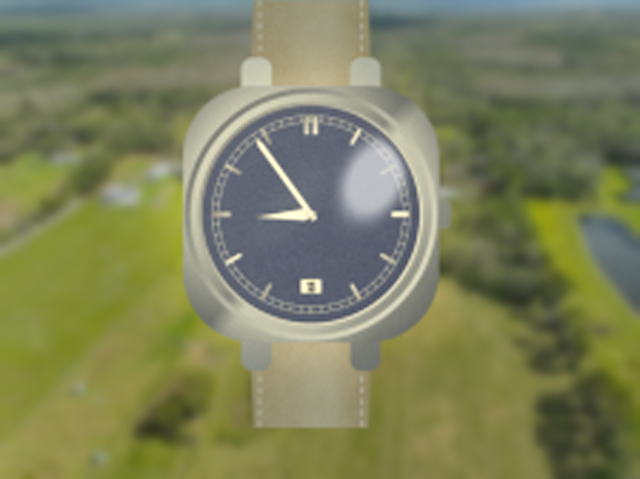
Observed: 8 h 54 min
